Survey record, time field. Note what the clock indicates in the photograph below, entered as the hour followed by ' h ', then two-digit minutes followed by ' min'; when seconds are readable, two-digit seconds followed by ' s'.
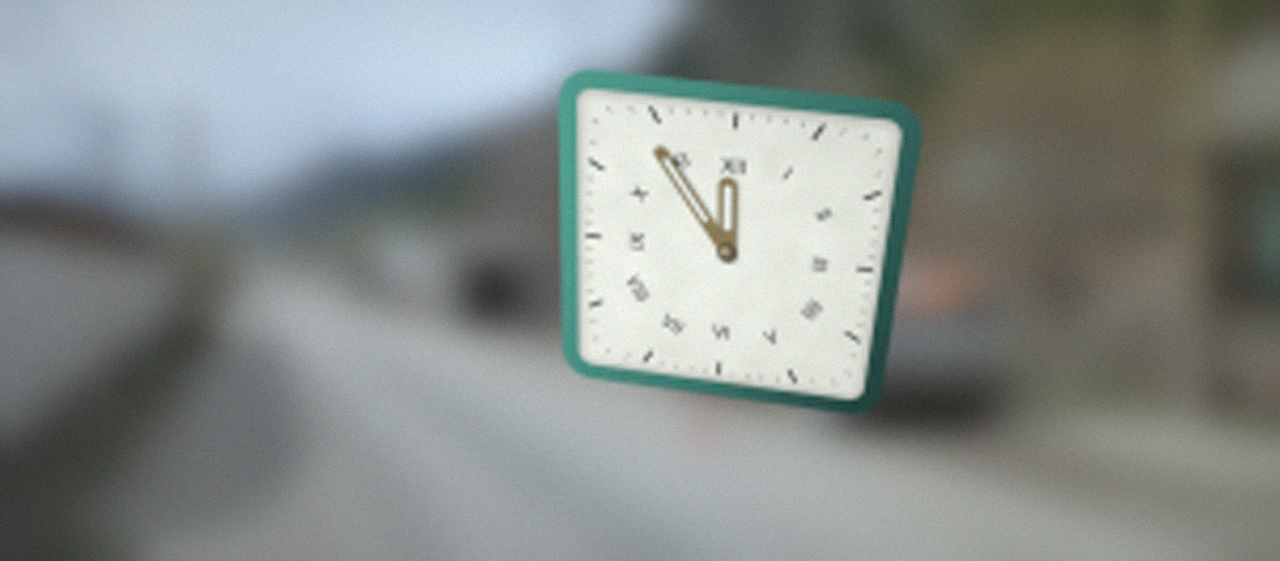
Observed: 11 h 54 min
